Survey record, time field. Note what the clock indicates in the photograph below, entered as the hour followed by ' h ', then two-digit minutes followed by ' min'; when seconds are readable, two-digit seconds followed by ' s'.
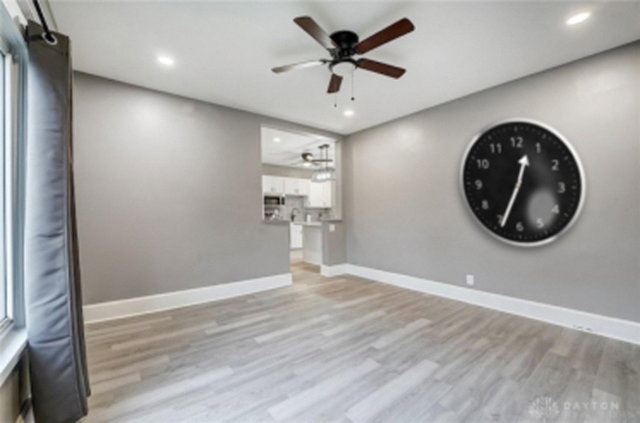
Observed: 12 h 34 min
